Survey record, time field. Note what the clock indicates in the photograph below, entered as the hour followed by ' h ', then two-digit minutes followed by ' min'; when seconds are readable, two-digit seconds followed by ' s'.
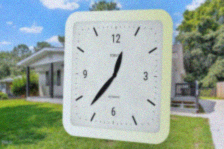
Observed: 12 h 37 min
